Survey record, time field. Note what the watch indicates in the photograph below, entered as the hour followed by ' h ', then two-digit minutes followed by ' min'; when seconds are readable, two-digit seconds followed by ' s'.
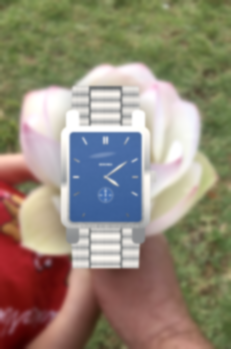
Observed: 4 h 09 min
